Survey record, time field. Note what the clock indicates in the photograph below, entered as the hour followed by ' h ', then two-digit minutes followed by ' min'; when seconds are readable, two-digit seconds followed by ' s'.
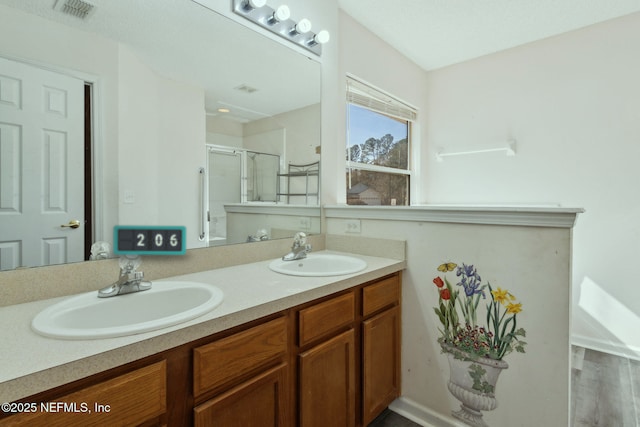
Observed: 2 h 06 min
